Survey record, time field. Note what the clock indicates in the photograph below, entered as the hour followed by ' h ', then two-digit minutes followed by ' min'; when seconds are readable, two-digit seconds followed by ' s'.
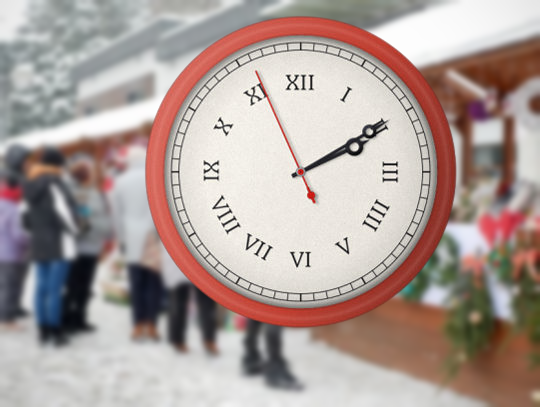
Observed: 2 h 09 min 56 s
